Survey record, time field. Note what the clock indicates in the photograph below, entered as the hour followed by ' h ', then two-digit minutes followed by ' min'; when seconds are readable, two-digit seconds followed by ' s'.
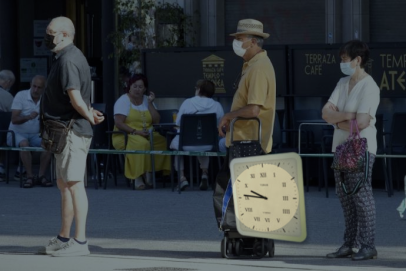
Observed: 9 h 46 min
